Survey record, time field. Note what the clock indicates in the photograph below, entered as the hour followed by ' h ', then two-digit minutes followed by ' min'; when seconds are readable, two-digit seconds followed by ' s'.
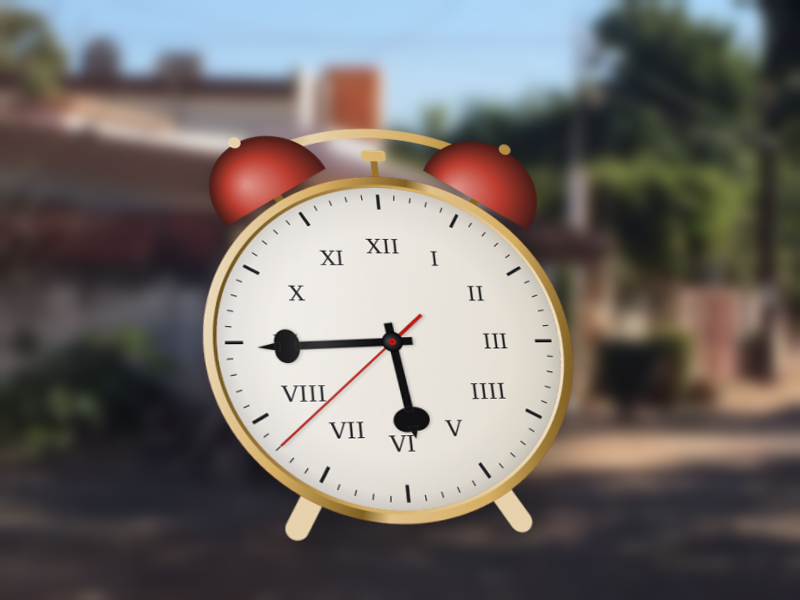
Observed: 5 h 44 min 38 s
